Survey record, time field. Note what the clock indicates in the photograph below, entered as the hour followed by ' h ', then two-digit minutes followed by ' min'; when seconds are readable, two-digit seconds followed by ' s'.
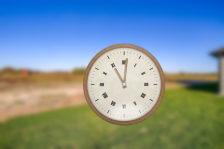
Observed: 11 h 01 min
